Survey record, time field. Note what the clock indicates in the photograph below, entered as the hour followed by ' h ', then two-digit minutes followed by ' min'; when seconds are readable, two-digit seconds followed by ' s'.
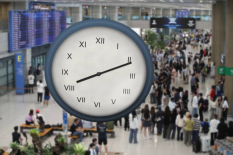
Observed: 8 h 11 min
